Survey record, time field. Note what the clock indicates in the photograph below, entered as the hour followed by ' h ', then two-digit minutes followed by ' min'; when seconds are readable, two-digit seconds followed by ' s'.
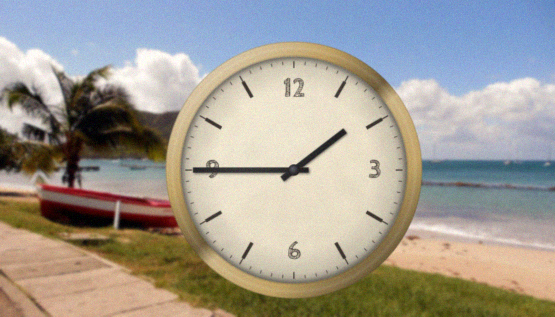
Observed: 1 h 45 min
